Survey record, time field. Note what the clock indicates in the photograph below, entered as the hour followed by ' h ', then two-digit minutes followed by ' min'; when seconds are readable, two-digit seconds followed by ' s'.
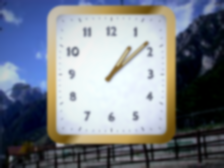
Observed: 1 h 08 min
